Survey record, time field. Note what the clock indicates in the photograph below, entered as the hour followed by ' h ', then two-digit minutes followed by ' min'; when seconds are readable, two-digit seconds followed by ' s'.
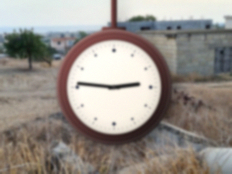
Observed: 2 h 46 min
